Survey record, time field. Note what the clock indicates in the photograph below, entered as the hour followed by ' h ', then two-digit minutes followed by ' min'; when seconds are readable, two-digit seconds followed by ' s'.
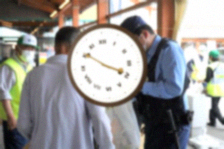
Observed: 3 h 51 min
